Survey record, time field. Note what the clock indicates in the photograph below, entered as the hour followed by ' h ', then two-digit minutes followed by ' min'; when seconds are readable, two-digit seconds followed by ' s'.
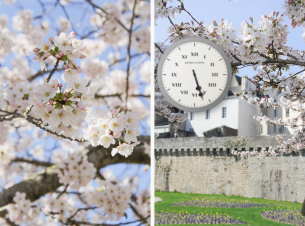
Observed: 5 h 27 min
